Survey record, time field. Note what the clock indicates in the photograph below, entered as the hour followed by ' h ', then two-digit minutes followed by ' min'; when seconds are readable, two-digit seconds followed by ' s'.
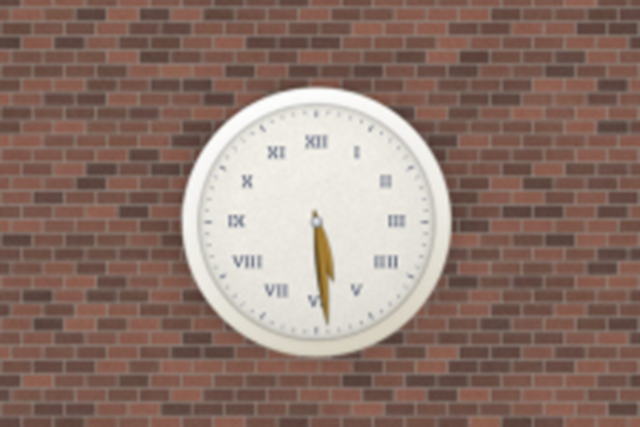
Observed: 5 h 29 min
